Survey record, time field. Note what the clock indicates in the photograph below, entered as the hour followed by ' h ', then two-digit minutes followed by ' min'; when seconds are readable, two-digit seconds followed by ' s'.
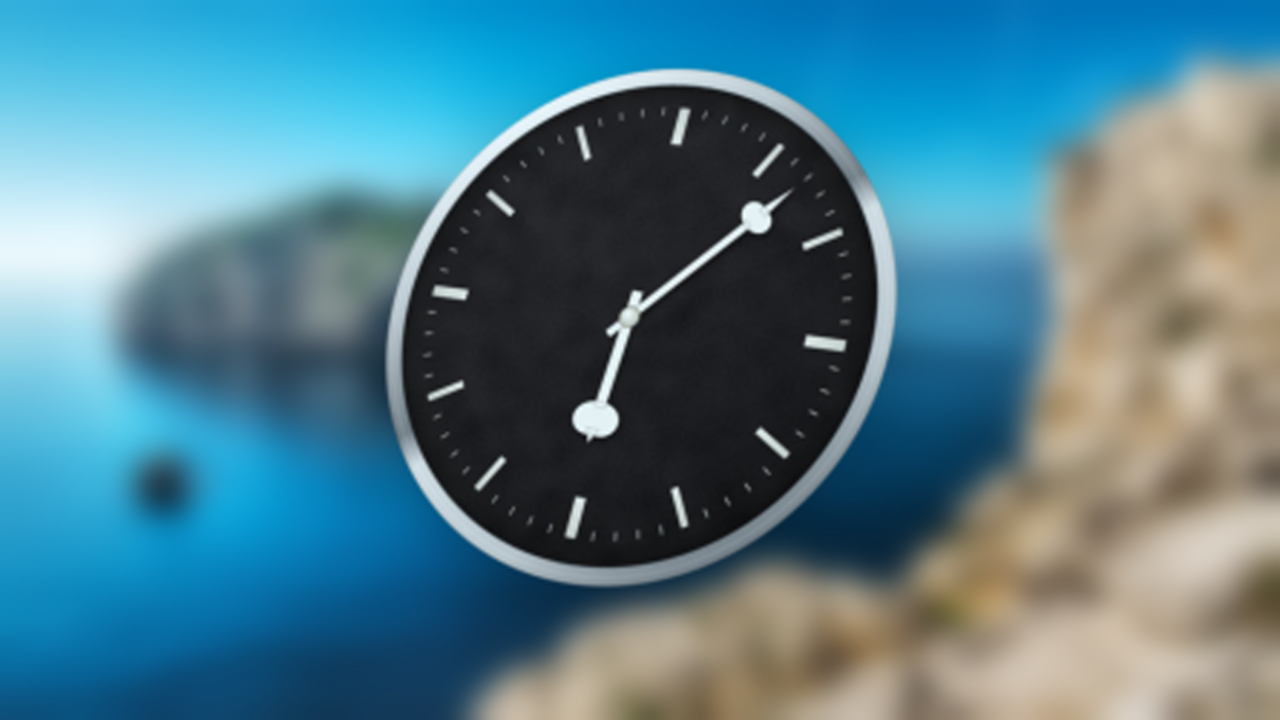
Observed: 6 h 07 min
